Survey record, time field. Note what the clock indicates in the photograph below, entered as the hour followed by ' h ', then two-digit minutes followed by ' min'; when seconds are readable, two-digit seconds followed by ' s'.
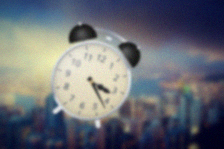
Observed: 3 h 22 min
